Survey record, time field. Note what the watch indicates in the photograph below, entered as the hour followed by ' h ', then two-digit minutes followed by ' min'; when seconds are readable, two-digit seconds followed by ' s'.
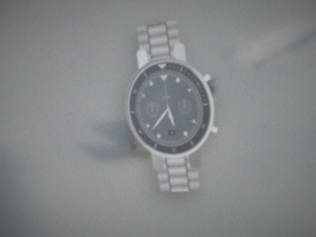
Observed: 5 h 38 min
